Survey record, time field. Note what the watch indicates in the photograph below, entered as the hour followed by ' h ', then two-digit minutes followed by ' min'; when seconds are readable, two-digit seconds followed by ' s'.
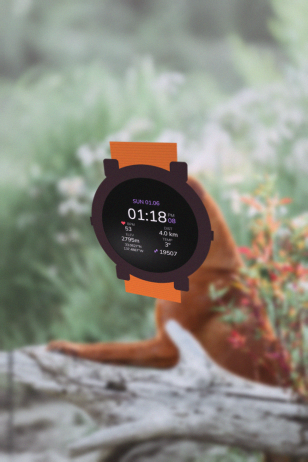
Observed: 1 h 18 min
